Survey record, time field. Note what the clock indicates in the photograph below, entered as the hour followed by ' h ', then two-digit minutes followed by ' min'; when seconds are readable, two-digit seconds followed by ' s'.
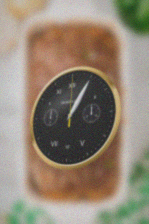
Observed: 1 h 05 min
